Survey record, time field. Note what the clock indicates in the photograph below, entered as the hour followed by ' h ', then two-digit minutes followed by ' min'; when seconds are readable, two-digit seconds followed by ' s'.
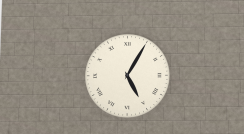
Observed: 5 h 05 min
